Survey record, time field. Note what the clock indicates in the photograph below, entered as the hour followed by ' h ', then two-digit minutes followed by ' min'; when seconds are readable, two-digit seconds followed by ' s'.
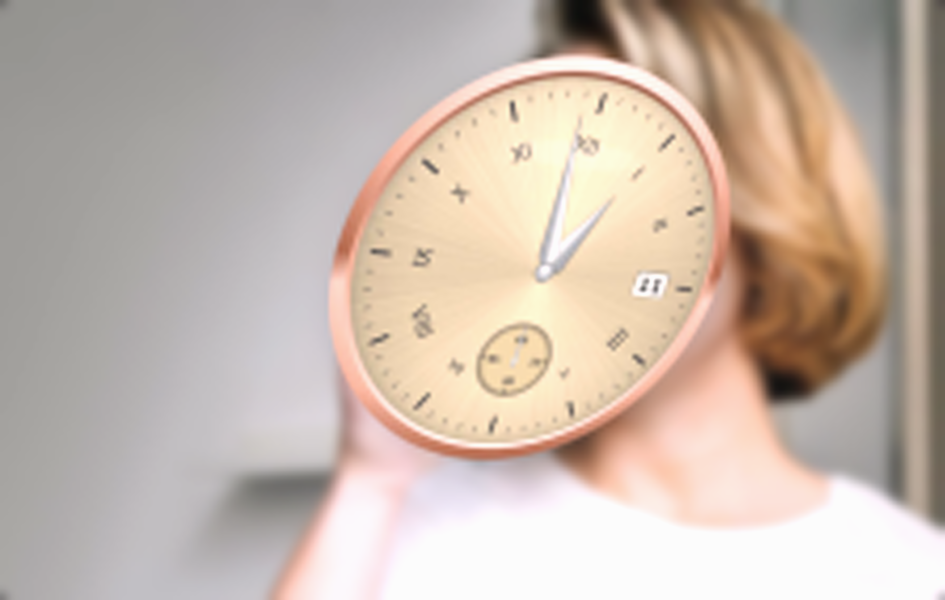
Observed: 12 h 59 min
